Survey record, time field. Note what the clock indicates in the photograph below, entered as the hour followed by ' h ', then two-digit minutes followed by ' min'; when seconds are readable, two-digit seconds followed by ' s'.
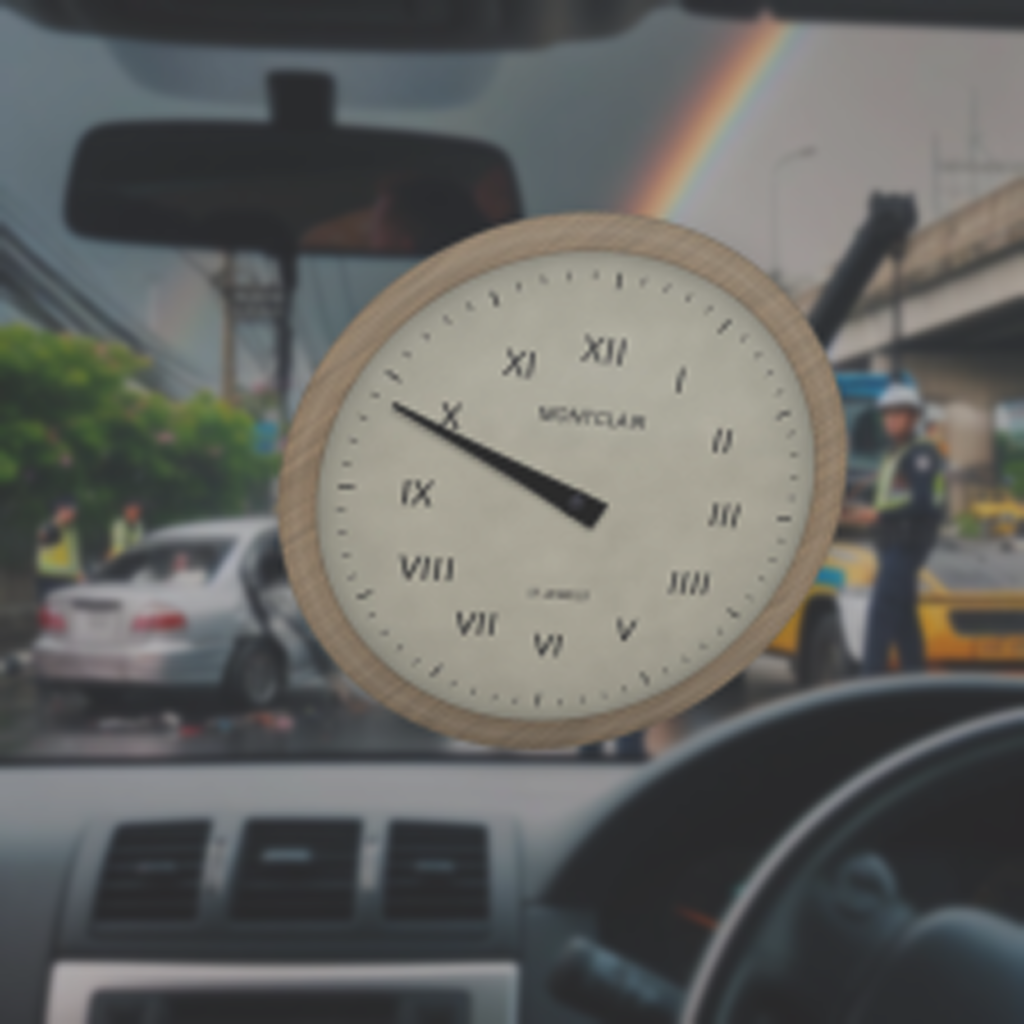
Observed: 9 h 49 min
